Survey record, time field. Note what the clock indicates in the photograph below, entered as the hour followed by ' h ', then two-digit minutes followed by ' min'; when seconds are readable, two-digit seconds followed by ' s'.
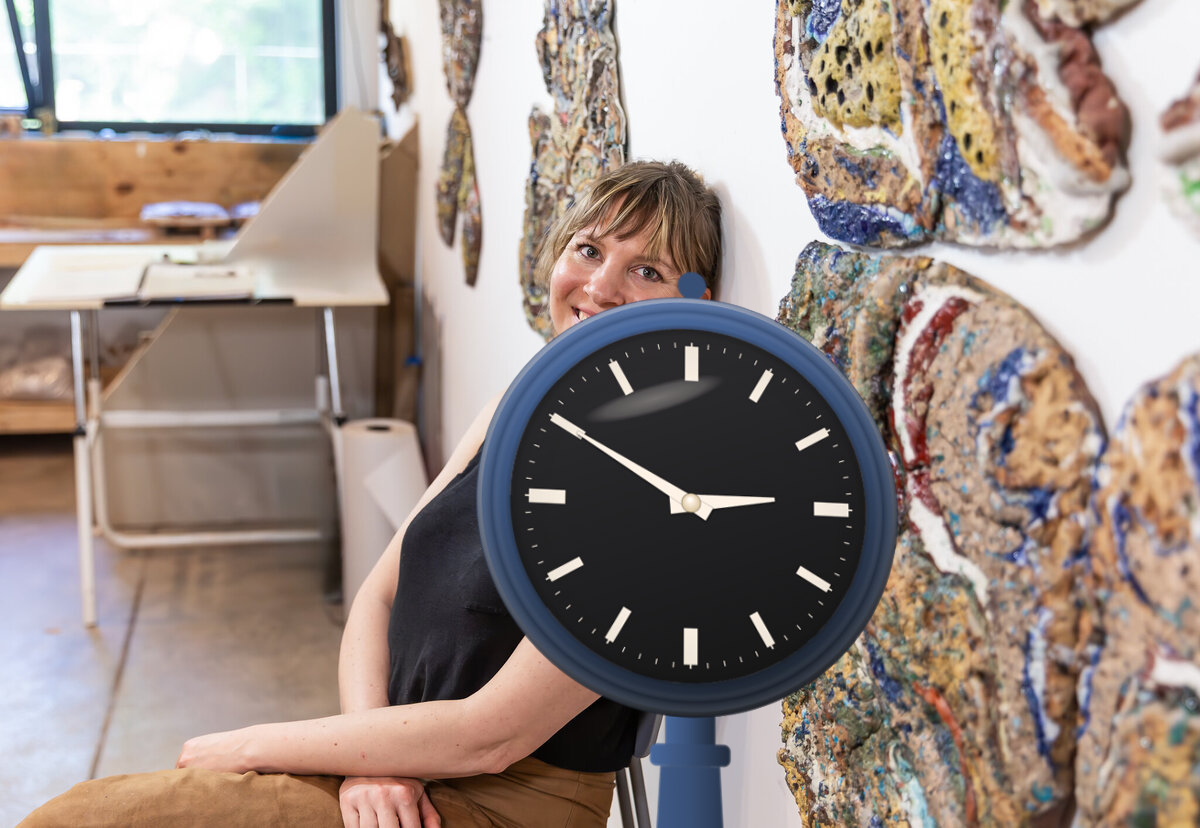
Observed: 2 h 50 min
